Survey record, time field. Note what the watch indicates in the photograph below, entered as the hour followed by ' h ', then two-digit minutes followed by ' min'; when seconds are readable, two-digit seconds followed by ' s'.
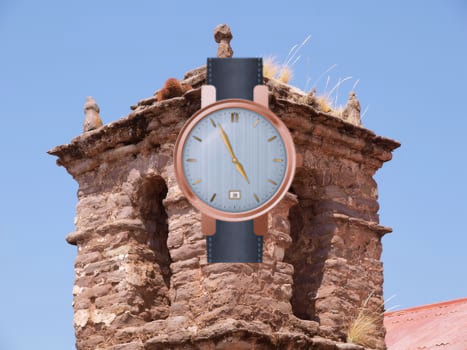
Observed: 4 h 56 min
